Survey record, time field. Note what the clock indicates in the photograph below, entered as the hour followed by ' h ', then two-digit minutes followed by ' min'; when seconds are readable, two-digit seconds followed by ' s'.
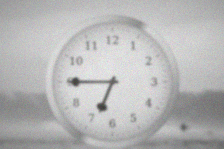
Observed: 6 h 45 min
